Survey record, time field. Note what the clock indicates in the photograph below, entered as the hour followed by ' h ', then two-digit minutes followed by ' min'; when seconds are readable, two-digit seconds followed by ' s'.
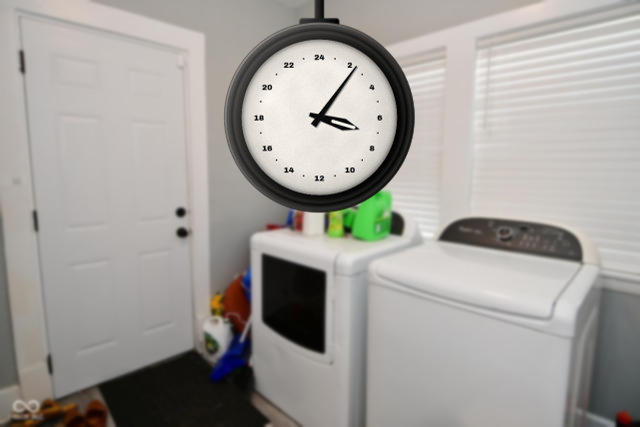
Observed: 7 h 06 min
